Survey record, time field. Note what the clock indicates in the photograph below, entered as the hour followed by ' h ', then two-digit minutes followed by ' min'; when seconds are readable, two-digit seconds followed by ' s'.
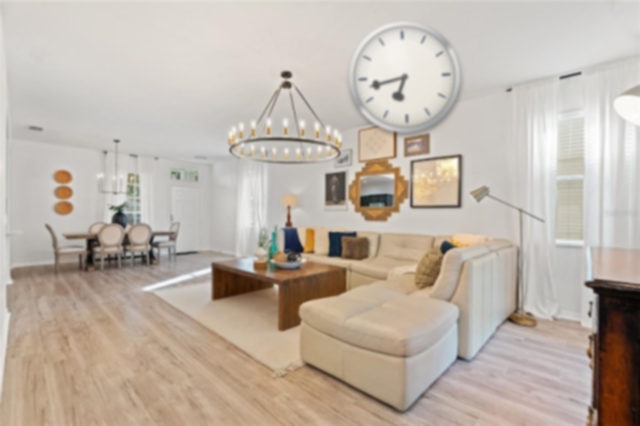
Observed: 6 h 43 min
